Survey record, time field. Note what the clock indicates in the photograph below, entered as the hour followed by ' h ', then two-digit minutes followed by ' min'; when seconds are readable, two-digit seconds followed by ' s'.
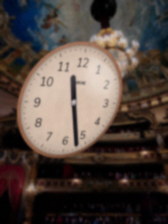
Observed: 11 h 27 min
